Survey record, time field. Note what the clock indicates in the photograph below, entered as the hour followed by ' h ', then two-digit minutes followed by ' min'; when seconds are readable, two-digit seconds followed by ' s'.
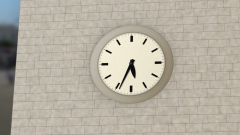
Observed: 5 h 34 min
